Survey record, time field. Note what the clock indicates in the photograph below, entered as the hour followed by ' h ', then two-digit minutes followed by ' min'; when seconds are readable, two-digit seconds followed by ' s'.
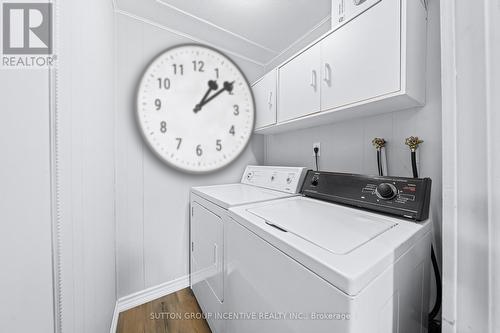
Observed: 1 h 09 min
